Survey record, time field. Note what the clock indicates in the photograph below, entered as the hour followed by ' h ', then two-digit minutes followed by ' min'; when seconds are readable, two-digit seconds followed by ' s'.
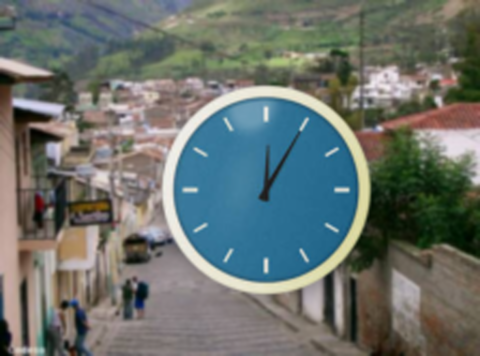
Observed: 12 h 05 min
